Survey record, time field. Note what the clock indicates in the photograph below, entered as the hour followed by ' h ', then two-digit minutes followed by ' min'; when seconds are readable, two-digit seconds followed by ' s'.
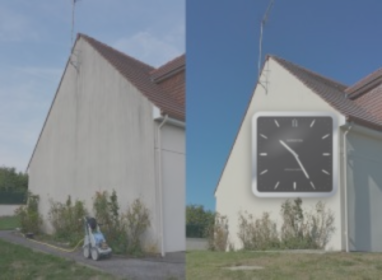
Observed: 10 h 25 min
